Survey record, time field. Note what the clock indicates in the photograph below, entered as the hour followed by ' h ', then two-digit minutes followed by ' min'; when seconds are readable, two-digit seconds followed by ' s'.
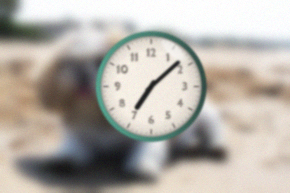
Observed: 7 h 08 min
